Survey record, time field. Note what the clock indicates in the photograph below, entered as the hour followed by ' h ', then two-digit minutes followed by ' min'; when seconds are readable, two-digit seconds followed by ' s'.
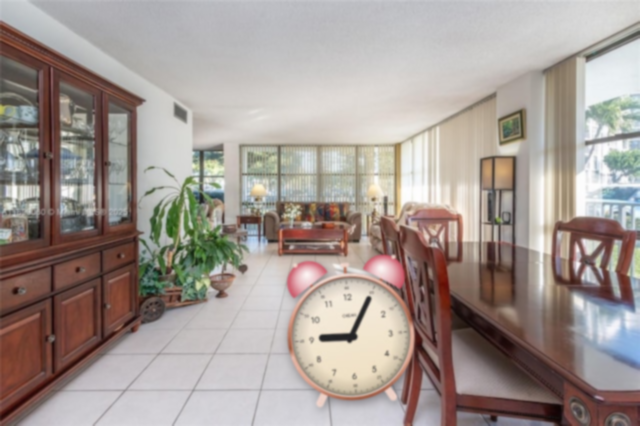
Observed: 9 h 05 min
